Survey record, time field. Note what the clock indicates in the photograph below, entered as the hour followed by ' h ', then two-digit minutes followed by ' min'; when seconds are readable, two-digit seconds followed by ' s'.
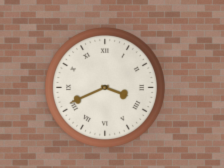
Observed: 3 h 41 min
